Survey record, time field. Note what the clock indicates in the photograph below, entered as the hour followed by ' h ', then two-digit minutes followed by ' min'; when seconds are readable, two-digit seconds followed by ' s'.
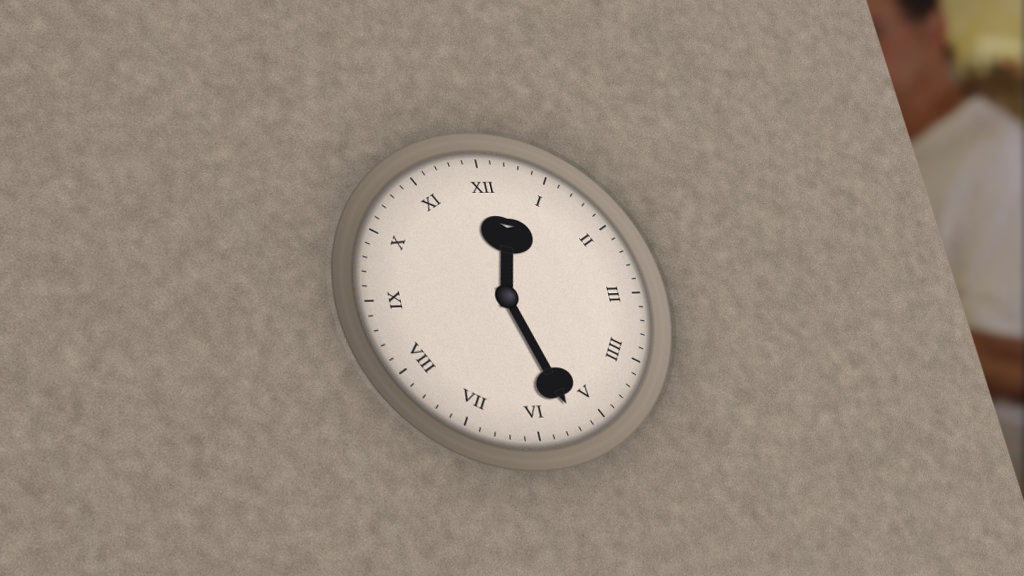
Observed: 12 h 27 min
